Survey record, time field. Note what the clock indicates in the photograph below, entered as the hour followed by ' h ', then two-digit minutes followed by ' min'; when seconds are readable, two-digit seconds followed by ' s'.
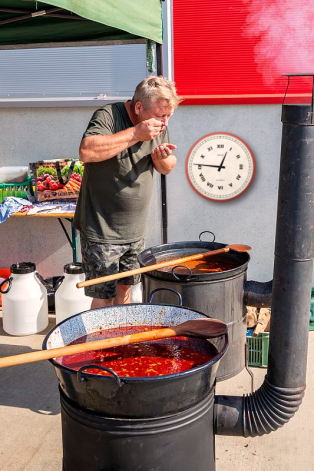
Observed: 12 h 46 min
